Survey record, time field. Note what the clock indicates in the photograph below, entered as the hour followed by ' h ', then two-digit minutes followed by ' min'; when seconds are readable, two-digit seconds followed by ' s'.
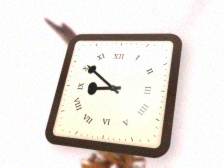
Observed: 8 h 51 min
